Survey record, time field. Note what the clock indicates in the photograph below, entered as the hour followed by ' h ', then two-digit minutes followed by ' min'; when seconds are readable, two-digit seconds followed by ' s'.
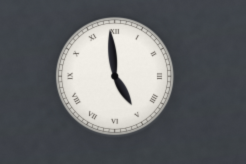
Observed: 4 h 59 min
